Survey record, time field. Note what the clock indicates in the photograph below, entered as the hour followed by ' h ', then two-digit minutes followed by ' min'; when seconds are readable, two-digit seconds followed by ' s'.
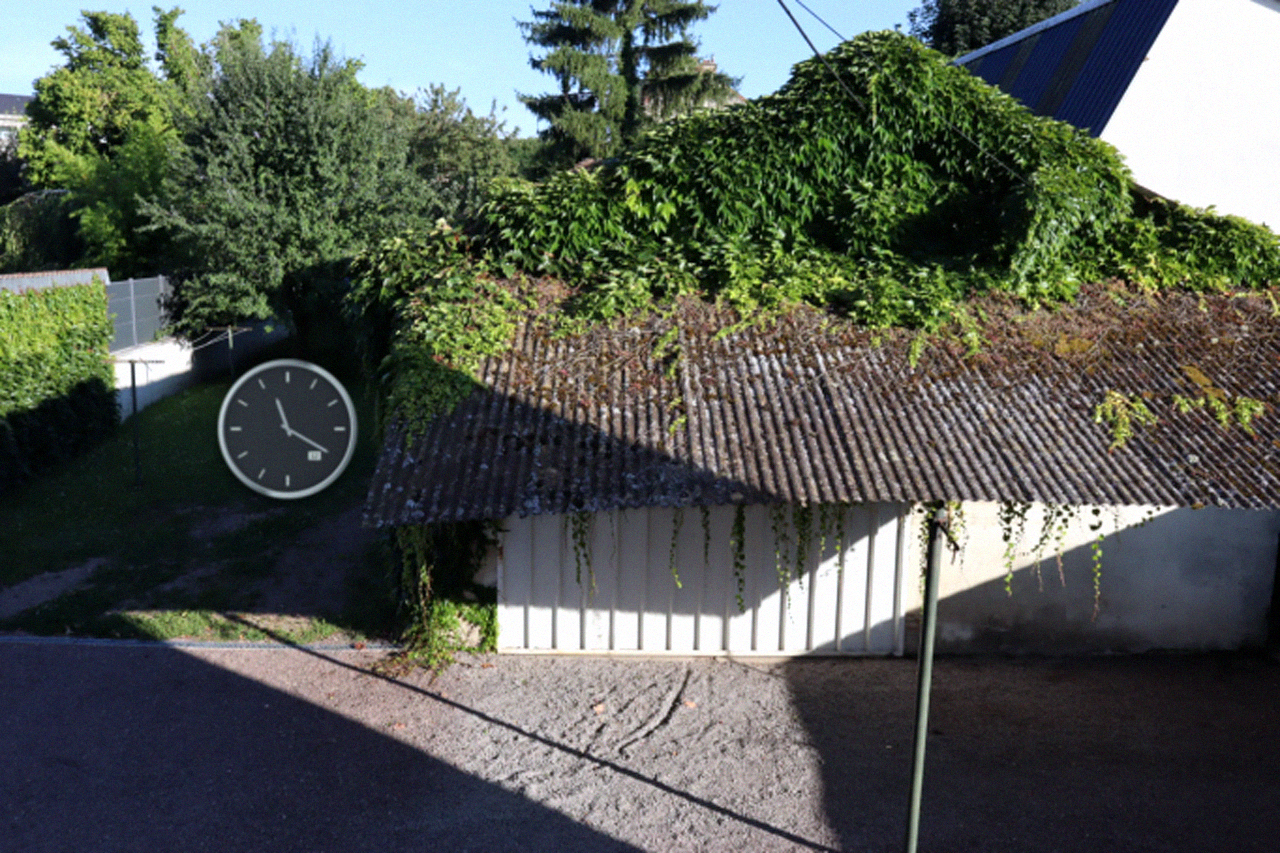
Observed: 11 h 20 min
